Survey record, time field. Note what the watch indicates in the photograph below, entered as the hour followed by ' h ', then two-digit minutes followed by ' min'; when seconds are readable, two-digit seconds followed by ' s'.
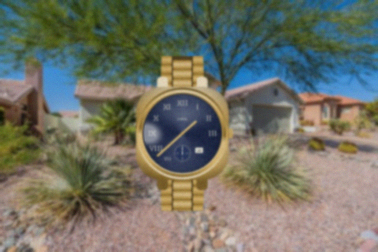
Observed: 1 h 38 min
